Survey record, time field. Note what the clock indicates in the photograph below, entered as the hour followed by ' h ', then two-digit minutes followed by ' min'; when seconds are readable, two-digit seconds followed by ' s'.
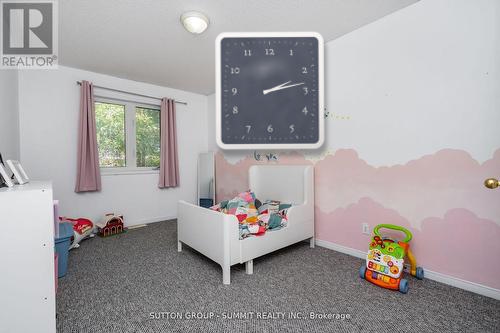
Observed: 2 h 13 min
